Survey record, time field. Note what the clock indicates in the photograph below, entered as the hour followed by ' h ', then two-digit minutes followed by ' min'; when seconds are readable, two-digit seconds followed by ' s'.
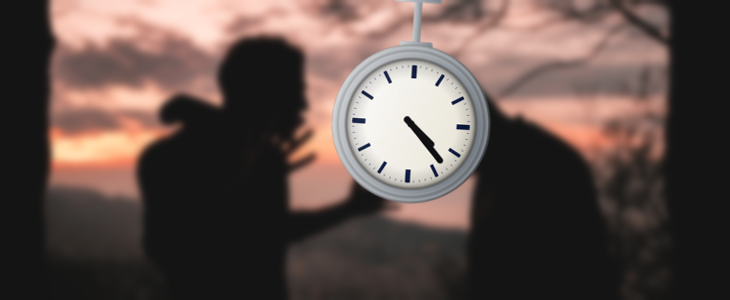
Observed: 4 h 23 min
